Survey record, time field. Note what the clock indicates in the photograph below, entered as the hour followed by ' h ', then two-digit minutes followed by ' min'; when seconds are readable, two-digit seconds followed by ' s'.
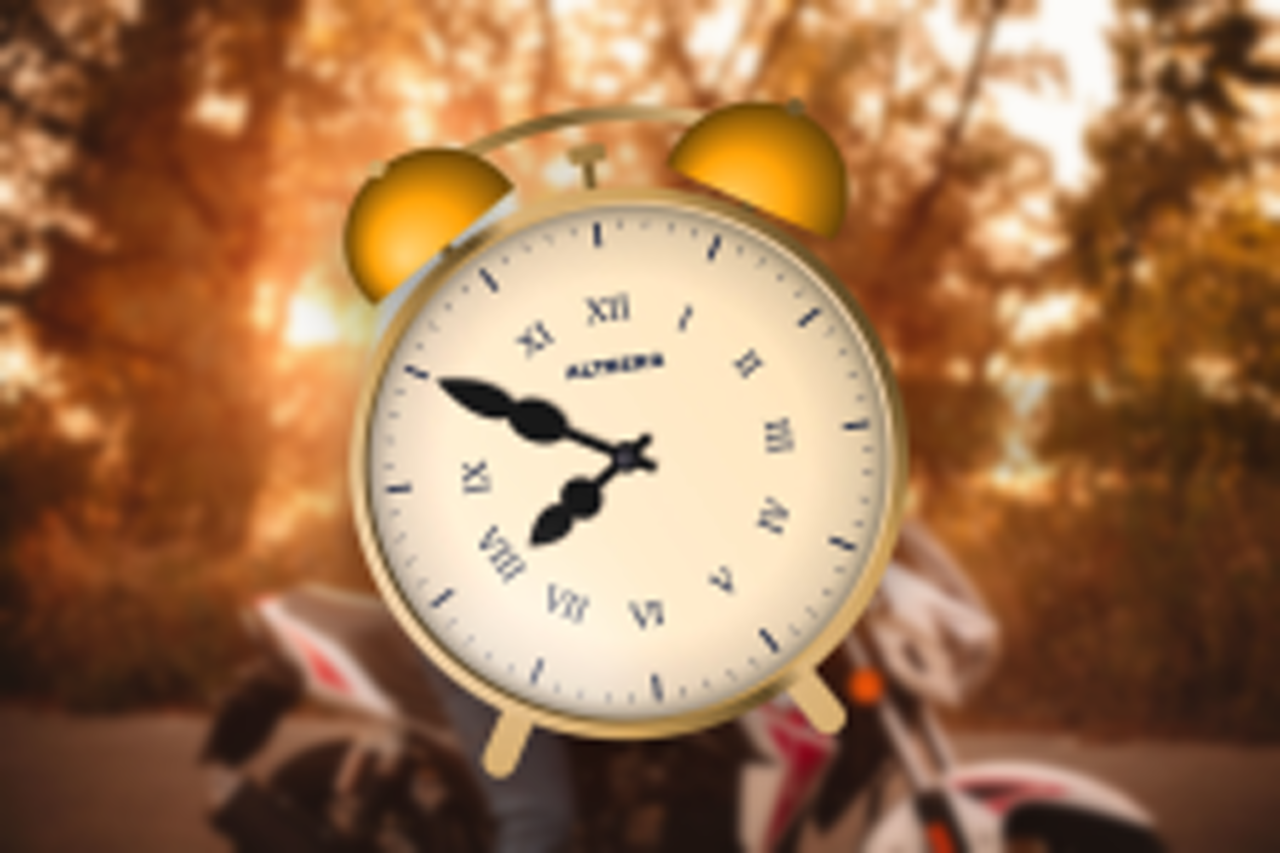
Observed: 7 h 50 min
